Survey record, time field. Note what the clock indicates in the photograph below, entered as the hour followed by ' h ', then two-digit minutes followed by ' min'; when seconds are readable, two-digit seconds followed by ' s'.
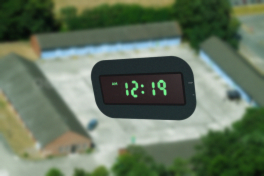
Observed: 12 h 19 min
